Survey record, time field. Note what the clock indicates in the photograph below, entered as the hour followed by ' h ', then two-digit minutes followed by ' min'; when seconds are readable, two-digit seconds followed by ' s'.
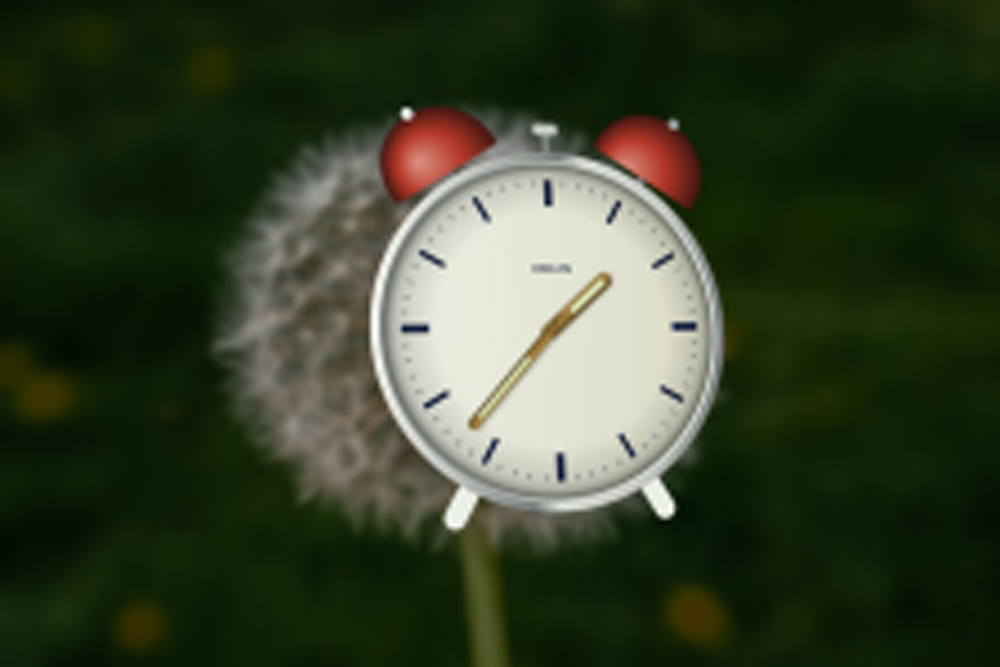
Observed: 1 h 37 min
